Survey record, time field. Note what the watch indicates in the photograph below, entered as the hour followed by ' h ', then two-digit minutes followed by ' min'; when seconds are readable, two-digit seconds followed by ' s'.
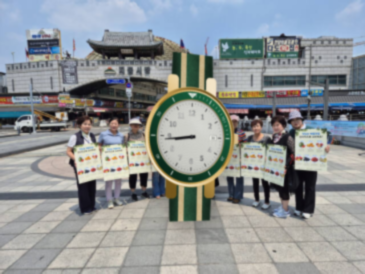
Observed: 8 h 44 min
